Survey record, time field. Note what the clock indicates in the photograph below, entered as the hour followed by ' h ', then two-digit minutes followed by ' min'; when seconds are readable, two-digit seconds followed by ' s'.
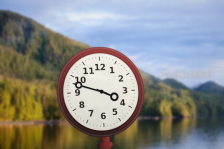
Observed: 3 h 48 min
